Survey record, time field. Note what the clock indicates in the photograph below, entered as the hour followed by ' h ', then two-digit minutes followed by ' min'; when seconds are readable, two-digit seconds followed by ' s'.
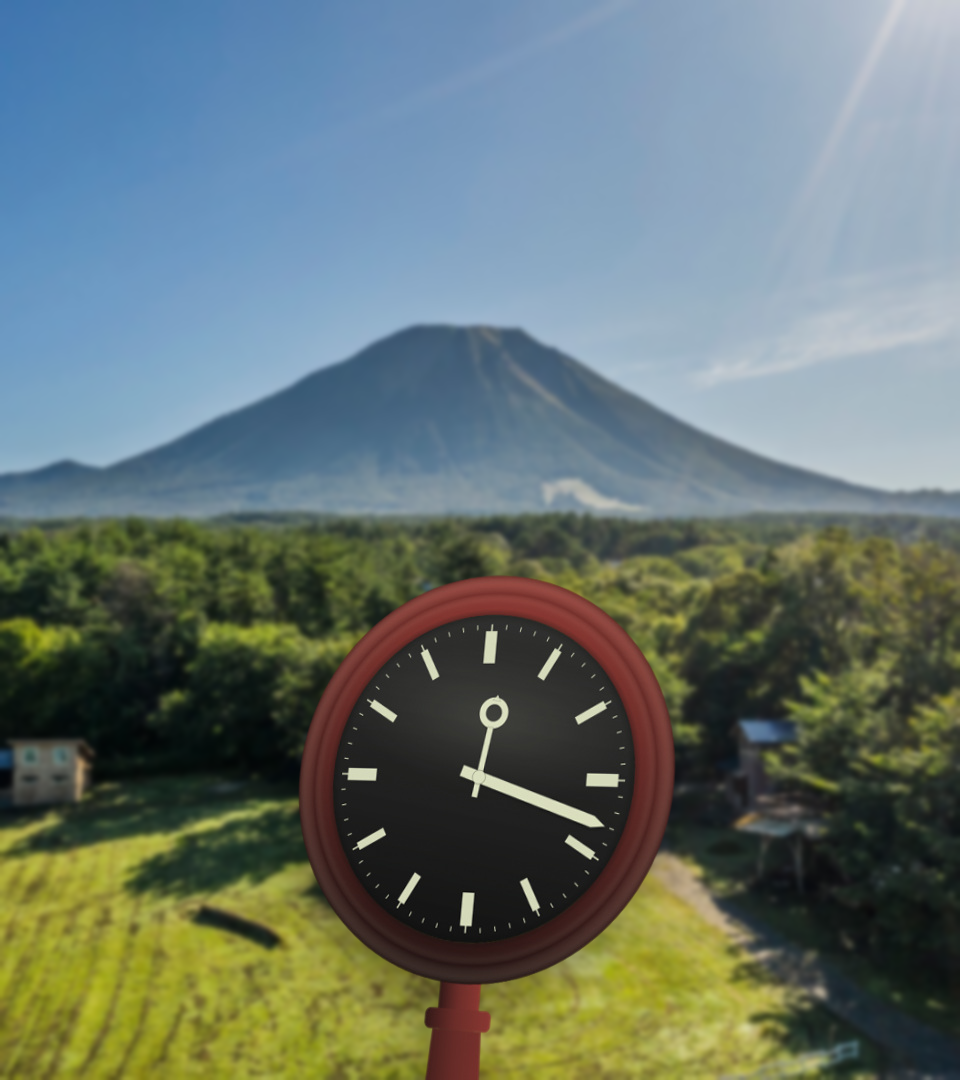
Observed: 12 h 18 min
